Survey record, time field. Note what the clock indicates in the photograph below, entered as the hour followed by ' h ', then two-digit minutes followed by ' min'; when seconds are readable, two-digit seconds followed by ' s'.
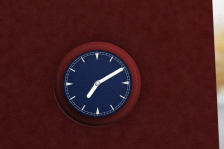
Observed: 7 h 10 min
